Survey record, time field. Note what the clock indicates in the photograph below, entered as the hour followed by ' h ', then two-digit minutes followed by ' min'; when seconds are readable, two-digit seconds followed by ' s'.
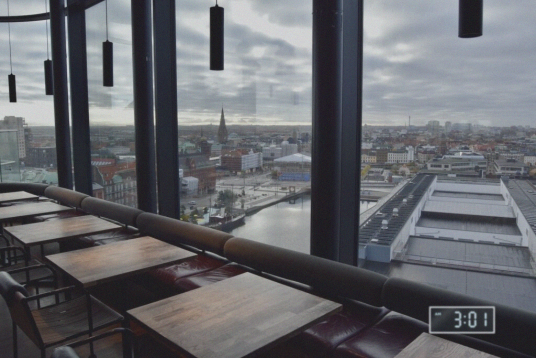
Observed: 3 h 01 min
